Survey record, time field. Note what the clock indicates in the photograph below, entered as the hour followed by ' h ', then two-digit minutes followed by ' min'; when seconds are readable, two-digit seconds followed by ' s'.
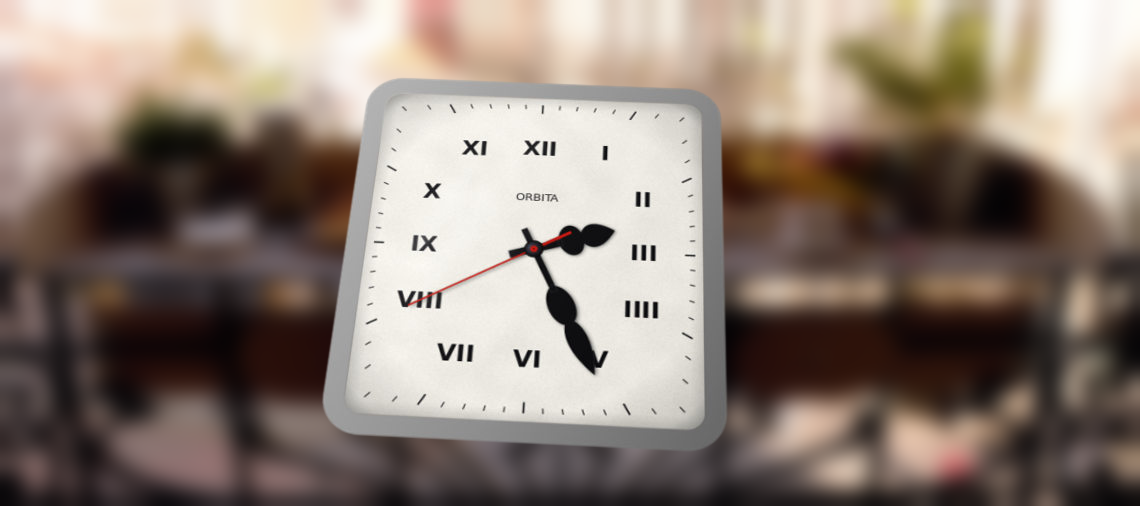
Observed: 2 h 25 min 40 s
